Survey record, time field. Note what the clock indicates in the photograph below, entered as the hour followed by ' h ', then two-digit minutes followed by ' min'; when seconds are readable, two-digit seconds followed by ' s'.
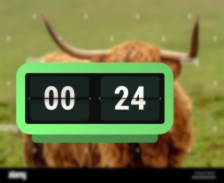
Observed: 0 h 24 min
